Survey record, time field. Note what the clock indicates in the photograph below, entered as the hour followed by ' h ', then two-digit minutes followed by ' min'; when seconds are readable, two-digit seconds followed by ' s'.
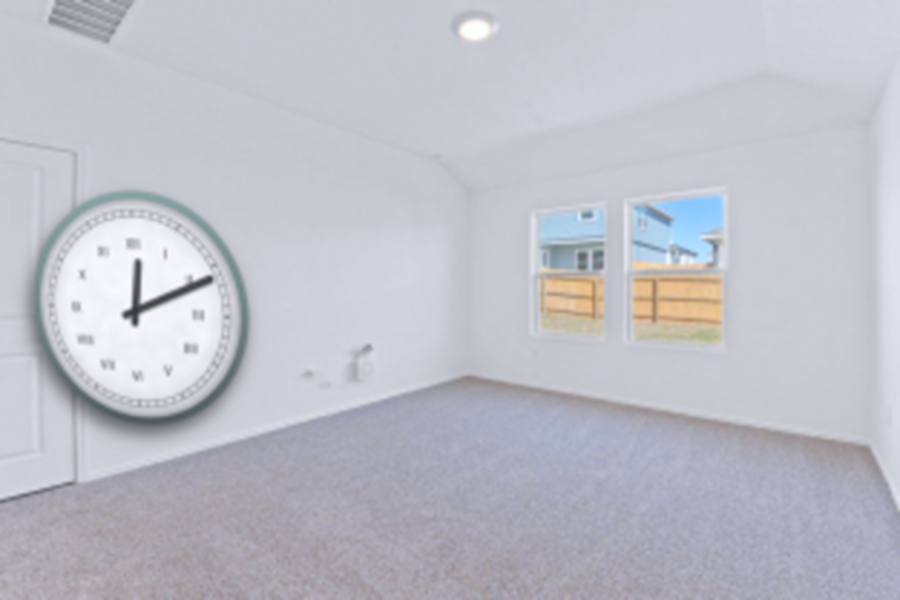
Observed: 12 h 11 min
